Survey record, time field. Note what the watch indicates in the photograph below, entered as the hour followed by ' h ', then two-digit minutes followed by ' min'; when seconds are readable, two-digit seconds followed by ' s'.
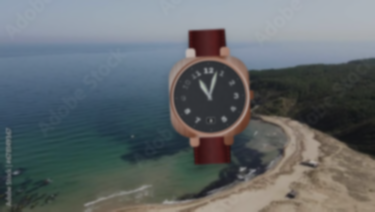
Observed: 11 h 03 min
